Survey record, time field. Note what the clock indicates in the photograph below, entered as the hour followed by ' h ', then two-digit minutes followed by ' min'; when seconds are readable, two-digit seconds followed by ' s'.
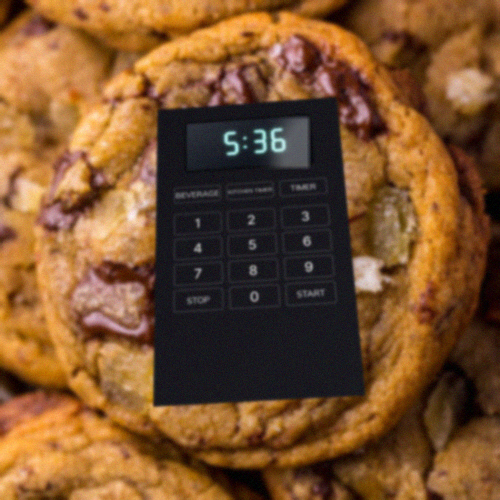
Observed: 5 h 36 min
